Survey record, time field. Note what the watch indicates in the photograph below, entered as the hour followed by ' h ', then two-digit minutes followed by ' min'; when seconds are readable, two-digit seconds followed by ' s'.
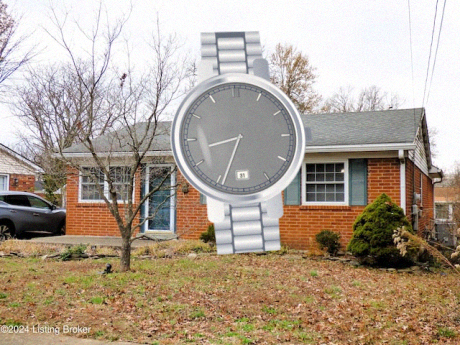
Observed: 8 h 34 min
